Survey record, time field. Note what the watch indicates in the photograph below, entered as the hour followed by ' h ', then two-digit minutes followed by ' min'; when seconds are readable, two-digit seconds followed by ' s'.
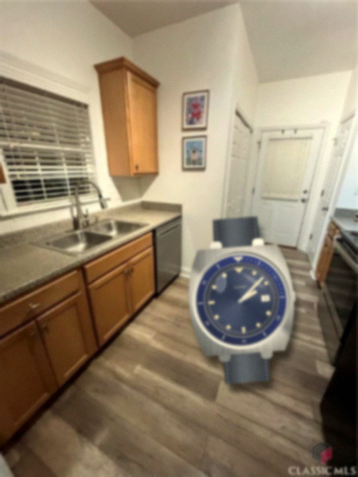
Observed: 2 h 08 min
